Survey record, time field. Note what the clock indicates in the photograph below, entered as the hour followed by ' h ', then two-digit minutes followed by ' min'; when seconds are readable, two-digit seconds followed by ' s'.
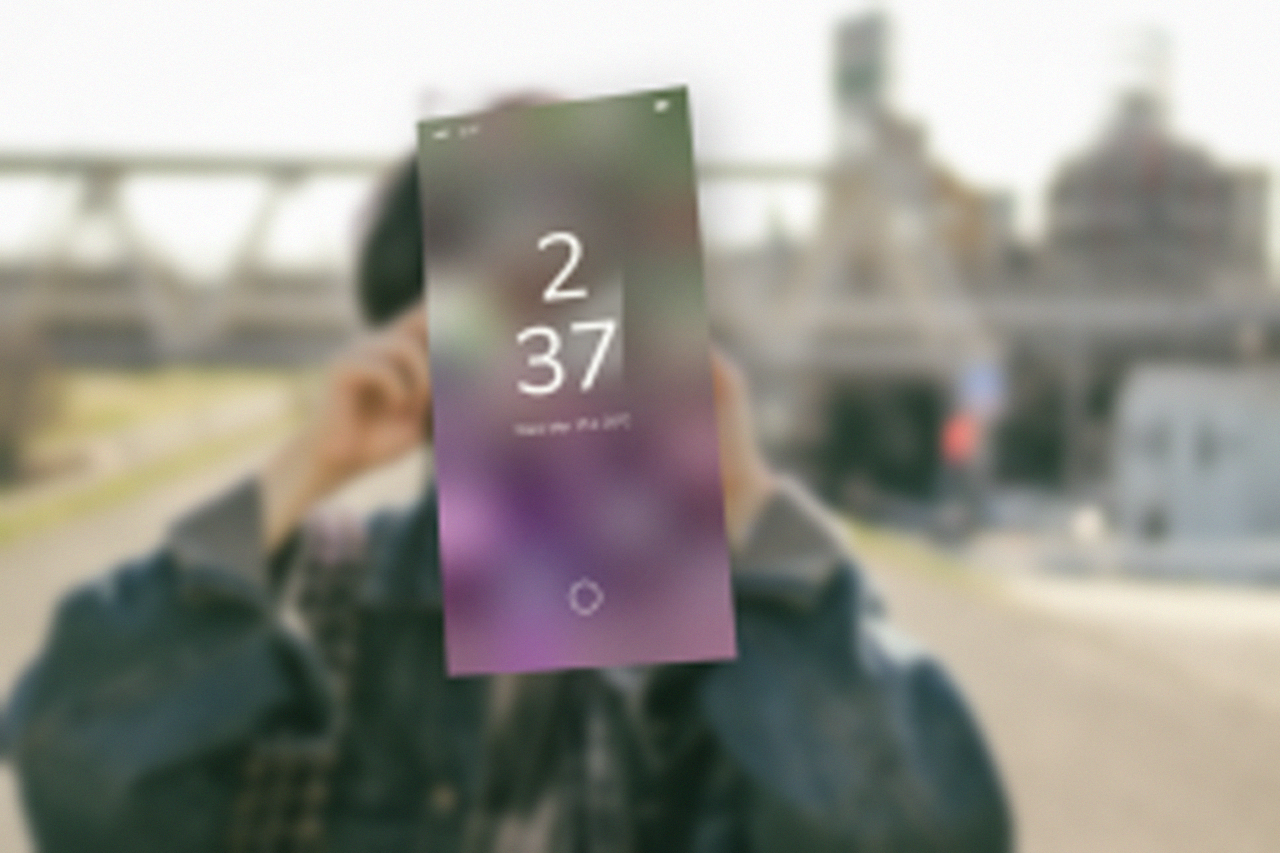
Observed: 2 h 37 min
